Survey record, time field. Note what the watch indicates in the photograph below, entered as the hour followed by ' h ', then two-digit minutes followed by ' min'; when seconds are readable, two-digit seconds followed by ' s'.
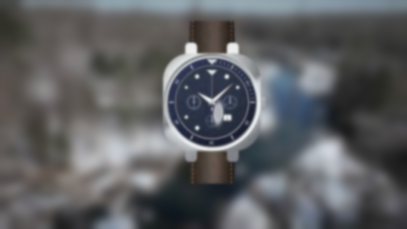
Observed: 10 h 08 min
